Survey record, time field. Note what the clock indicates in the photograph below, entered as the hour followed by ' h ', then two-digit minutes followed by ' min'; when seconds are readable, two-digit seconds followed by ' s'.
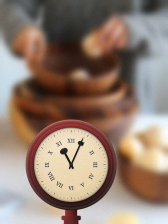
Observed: 11 h 04 min
